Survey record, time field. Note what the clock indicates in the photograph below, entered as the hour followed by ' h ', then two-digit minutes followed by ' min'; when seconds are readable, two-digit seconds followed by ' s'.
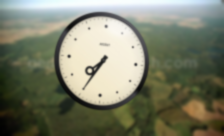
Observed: 7 h 35 min
